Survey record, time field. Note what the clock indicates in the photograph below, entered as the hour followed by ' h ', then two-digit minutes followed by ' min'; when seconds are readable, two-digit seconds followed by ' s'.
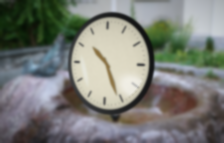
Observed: 10 h 26 min
